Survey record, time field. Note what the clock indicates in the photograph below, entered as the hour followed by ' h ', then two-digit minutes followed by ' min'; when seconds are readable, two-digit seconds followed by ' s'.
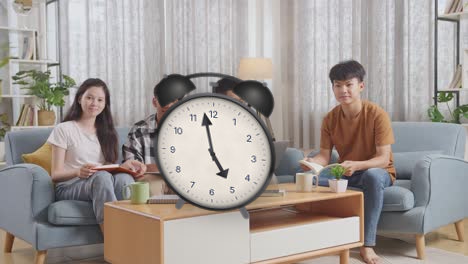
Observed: 4 h 58 min
